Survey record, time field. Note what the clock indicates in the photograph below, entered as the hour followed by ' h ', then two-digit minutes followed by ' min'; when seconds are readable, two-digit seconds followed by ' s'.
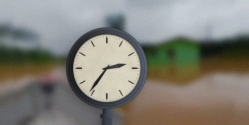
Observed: 2 h 36 min
